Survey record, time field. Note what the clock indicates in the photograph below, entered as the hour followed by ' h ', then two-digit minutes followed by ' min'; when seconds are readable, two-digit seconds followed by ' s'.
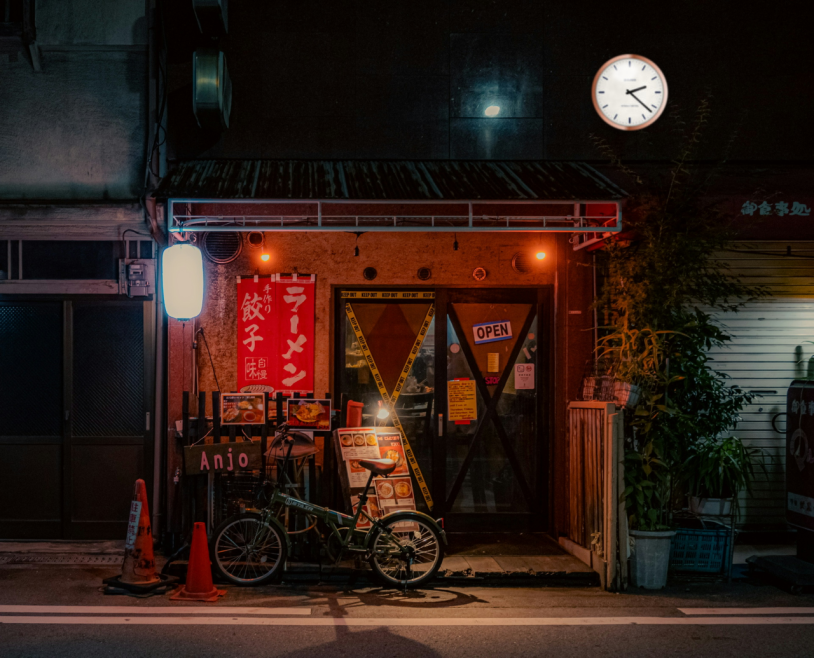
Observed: 2 h 22 min
